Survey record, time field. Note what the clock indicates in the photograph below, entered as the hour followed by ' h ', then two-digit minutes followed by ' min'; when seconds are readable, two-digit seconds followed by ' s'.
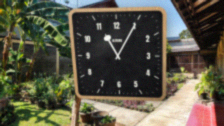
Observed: 11 h 05 min
